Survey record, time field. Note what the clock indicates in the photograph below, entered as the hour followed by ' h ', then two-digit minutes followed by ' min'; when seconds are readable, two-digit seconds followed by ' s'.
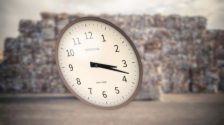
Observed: 3 h 18 min
